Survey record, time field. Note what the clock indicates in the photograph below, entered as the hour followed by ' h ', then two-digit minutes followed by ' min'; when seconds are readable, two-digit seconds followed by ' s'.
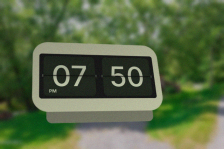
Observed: 7 h 50 min
